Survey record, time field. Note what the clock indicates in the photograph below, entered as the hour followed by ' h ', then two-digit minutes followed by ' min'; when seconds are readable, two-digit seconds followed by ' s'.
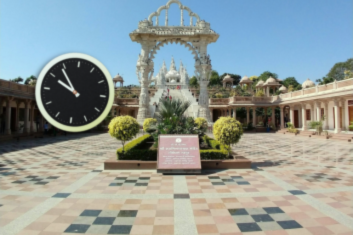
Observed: 9 h 54 min
